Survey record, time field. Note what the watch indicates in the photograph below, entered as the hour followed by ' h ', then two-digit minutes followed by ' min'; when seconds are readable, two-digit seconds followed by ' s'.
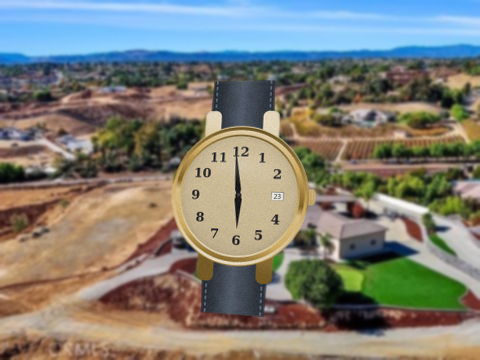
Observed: 5 h 59 min
